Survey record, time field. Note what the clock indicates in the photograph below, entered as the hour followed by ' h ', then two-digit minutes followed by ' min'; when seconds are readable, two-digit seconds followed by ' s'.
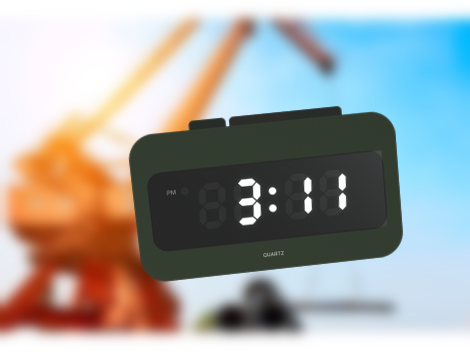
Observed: 3 h 11 min
